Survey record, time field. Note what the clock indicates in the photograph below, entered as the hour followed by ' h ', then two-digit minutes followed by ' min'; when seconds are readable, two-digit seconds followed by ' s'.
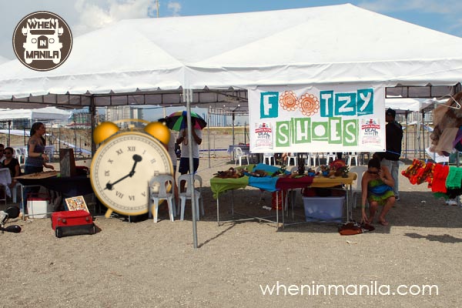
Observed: 12 h 40 min
